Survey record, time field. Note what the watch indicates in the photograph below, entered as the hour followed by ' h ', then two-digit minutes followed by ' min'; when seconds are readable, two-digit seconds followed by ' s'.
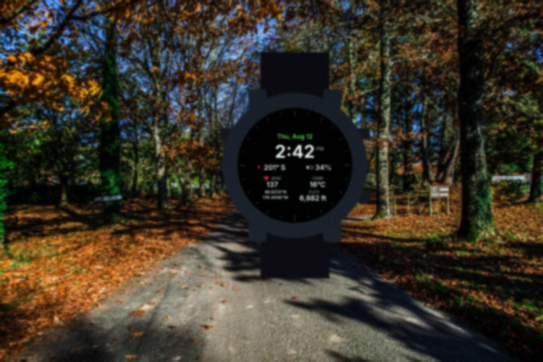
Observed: 2 h 42 min
